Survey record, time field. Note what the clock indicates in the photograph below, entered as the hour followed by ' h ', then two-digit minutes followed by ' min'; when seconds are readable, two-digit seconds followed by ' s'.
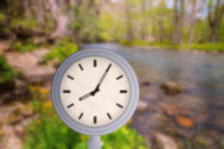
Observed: 8 h 05 min
